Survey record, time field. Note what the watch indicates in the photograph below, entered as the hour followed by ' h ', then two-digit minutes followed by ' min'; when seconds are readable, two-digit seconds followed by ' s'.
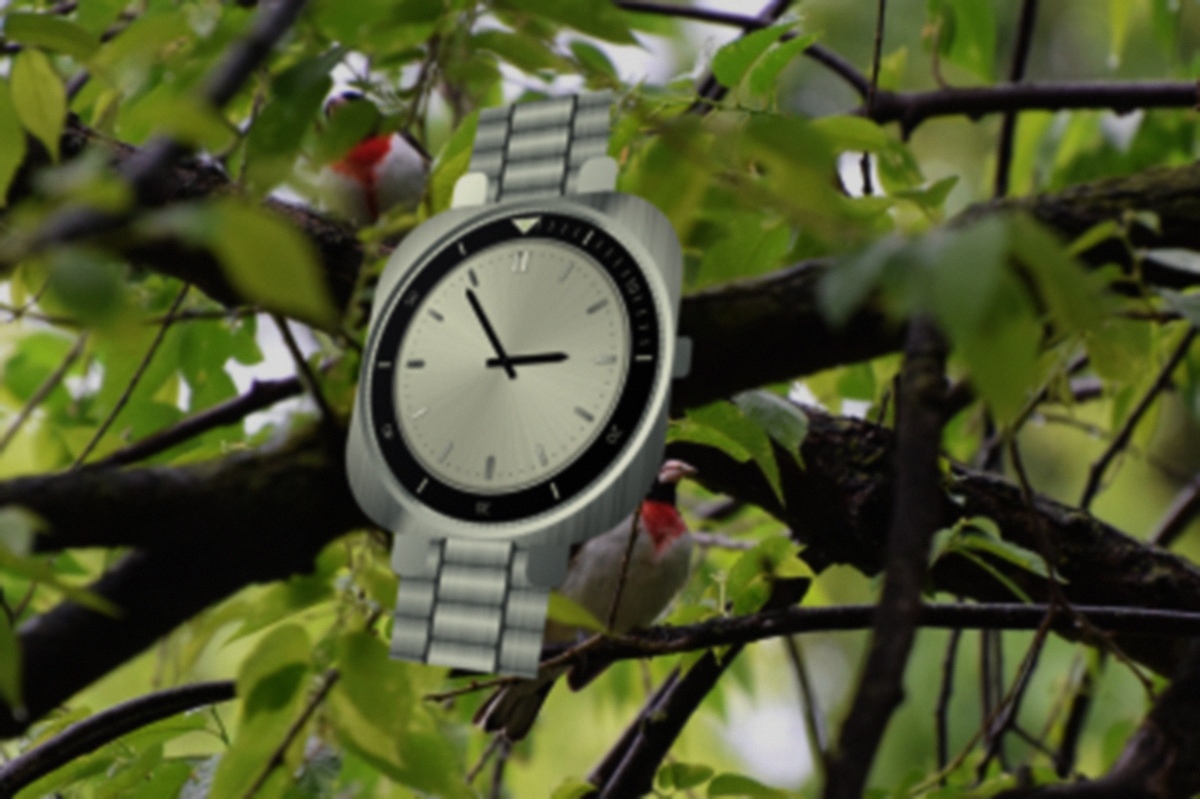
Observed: 2 h 54 min
